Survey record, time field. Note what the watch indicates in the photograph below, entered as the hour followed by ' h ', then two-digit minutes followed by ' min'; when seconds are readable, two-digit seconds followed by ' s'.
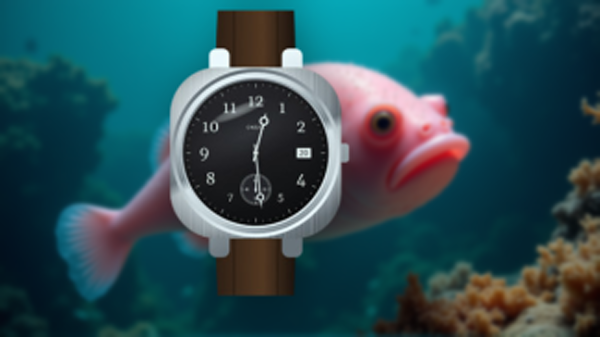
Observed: 12 h 29 min
